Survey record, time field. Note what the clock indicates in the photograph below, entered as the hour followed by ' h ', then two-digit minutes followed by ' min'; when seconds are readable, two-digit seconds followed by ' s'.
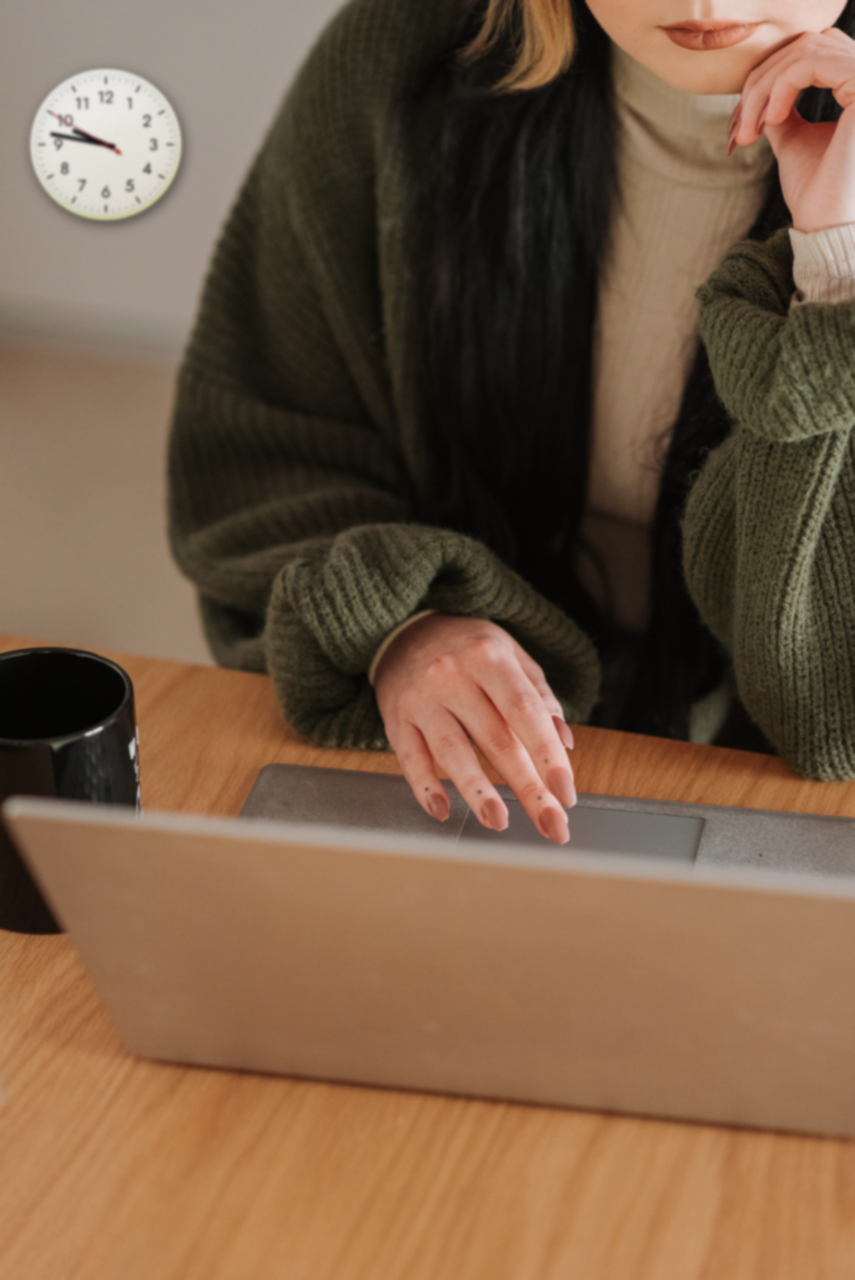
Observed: 9 h 46 min 50 s
